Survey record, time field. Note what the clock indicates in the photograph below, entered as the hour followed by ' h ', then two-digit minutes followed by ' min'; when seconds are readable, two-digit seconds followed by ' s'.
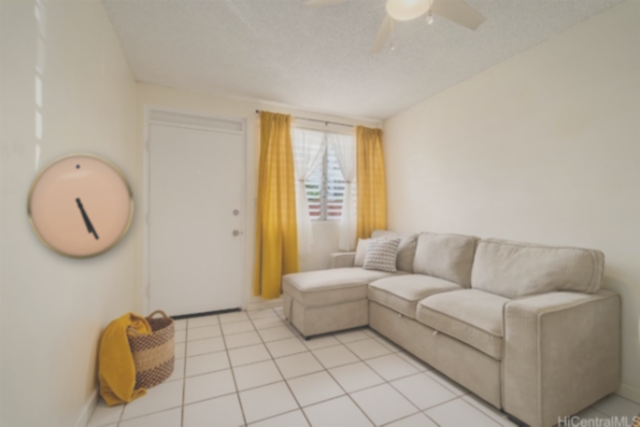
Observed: 5 h 26 min
